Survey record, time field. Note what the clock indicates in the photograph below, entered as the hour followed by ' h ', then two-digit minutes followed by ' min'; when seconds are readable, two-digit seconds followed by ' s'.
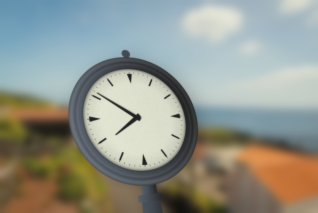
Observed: 7 h 51 min
